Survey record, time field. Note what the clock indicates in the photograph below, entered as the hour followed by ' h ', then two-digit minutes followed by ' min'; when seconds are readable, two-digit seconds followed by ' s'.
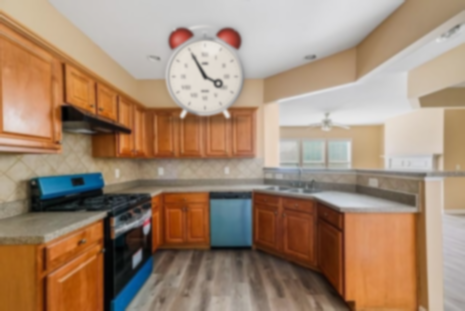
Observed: 3 h 55 min
